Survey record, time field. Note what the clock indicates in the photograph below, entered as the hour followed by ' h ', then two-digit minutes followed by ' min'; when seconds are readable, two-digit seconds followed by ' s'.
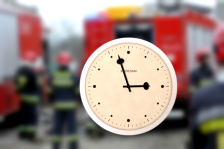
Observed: 2 h 57 min
